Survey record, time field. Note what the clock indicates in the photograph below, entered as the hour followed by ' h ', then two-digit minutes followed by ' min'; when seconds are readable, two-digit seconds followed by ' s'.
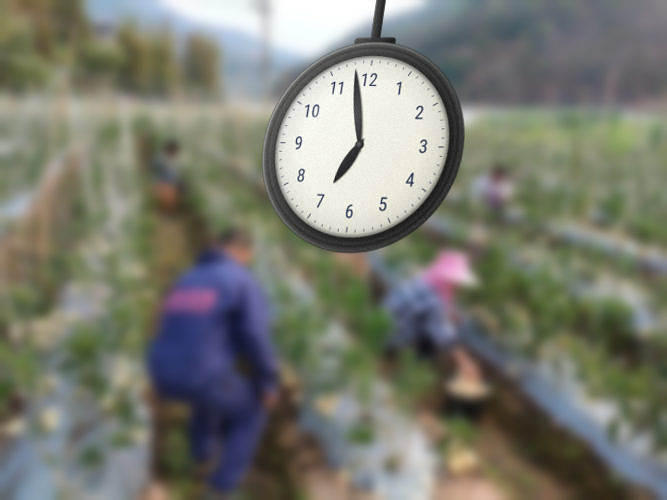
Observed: 6 h 58 min
